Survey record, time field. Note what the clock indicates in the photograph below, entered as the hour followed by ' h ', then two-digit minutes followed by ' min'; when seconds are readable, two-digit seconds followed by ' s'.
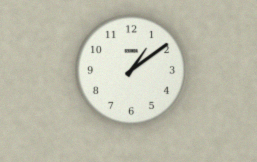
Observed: 1 h 09 min
